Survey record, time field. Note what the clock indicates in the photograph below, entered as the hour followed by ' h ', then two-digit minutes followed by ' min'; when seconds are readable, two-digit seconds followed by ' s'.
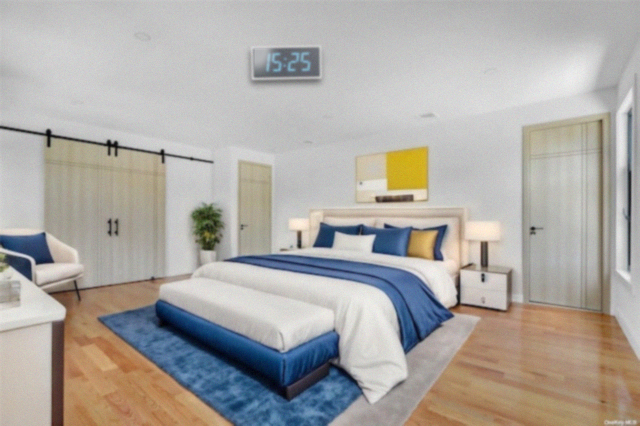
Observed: 15 h 25 min
